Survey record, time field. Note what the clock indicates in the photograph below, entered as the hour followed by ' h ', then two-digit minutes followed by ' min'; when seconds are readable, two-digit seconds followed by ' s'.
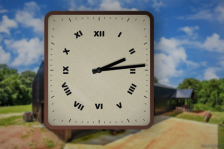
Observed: 2 h 14 min
